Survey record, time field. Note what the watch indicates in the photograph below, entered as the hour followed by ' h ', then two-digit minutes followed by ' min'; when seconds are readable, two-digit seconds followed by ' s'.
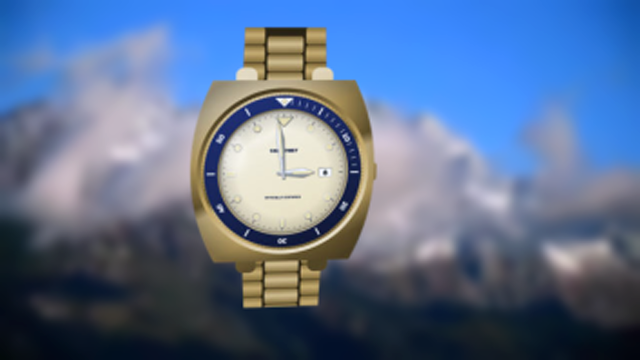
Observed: 2 h 59 min
